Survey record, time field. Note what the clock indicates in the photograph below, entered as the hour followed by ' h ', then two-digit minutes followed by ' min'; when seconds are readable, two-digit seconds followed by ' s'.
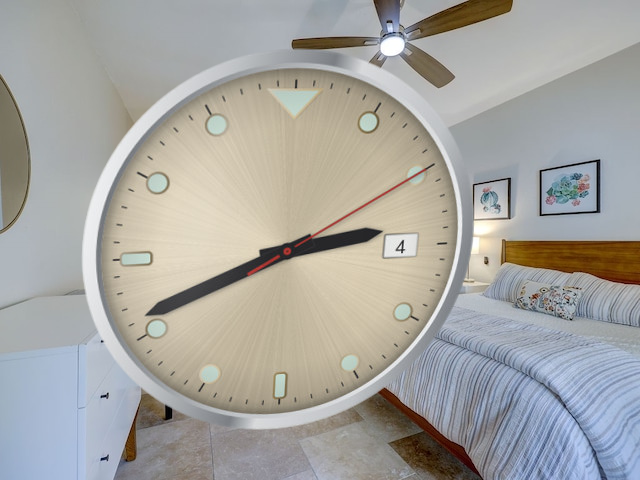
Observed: 2 h 41 min 10 s
